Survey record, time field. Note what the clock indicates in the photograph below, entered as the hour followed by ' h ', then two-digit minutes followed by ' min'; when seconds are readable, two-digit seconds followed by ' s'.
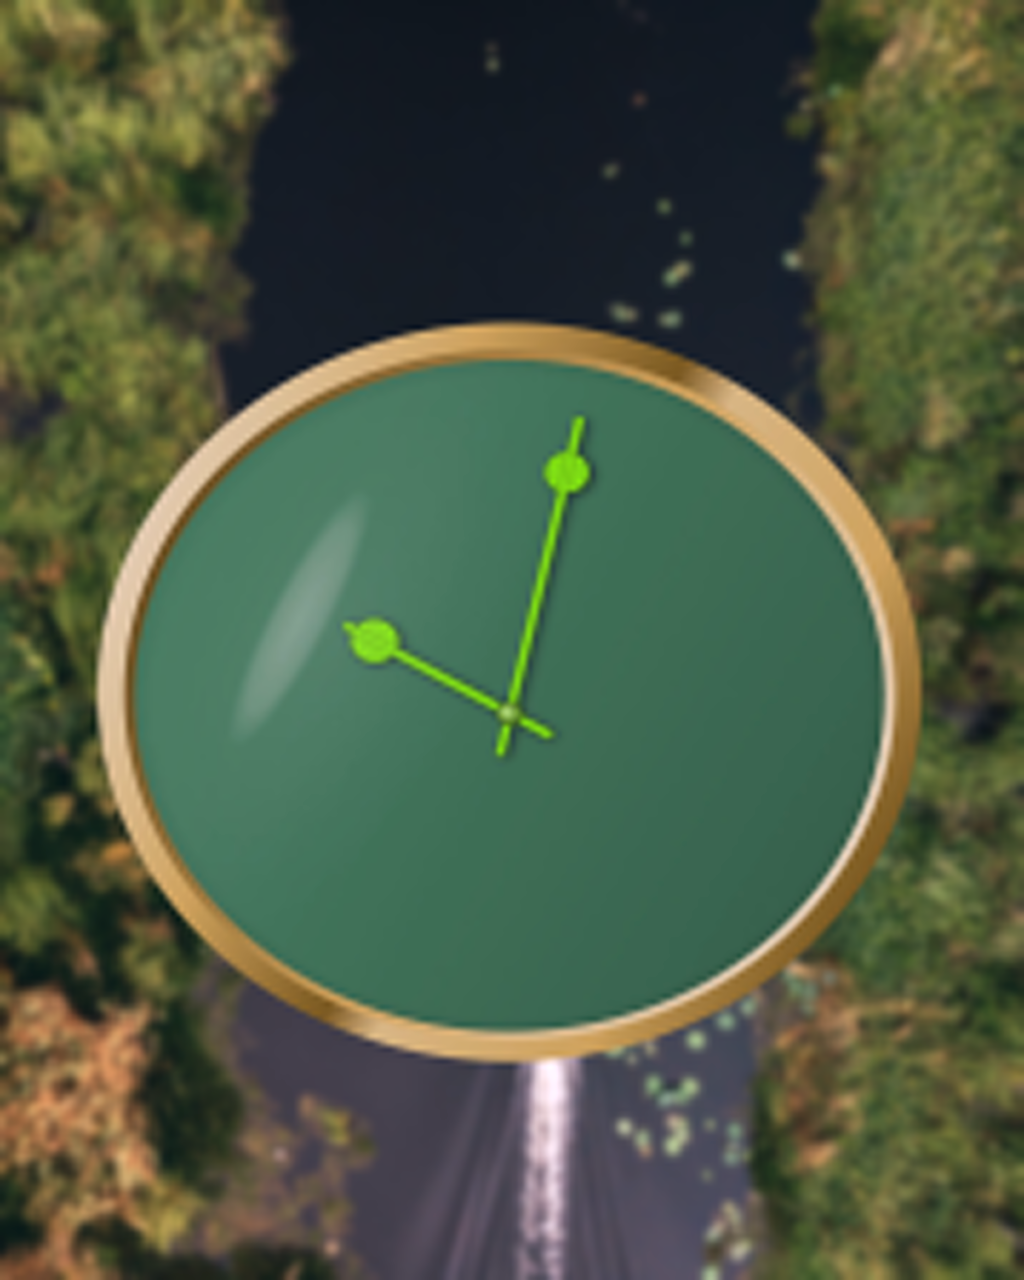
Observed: 10 h 02 min
